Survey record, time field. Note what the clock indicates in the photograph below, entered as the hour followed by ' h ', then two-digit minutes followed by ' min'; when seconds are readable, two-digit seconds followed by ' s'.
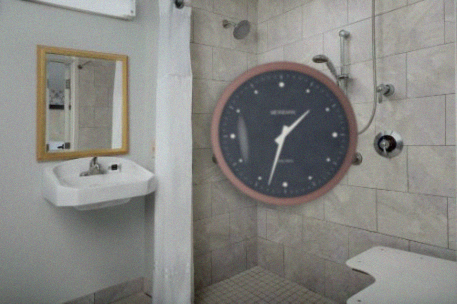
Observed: 1 h 33 min
